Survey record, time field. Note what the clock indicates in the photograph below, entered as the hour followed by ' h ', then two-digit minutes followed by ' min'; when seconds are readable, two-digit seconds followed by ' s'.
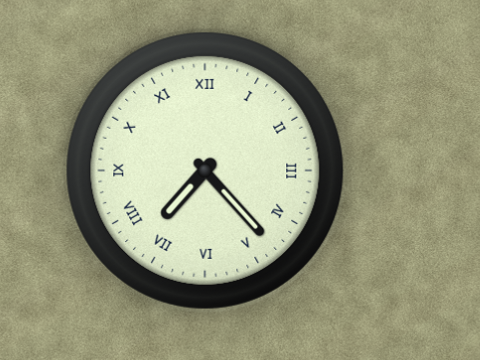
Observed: 7 h 23 min
